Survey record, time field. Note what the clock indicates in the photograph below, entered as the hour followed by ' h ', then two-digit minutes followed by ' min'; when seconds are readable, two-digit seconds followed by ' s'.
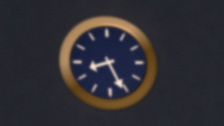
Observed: 8 h 26 min
